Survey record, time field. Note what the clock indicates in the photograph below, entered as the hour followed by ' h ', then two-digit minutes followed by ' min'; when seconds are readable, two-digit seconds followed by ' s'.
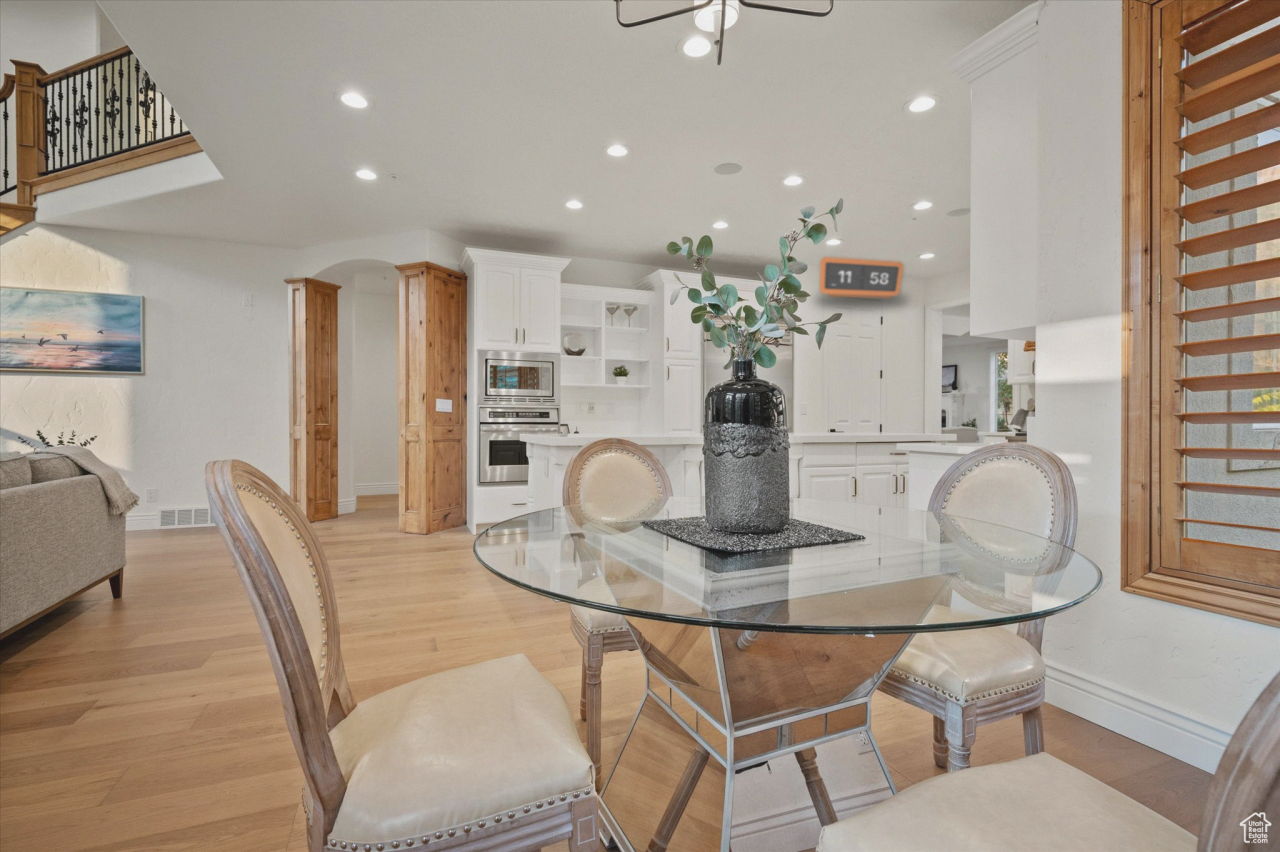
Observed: 11 h 58 min
